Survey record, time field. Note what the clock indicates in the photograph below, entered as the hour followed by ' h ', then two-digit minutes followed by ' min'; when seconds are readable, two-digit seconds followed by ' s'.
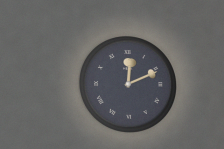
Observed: 12 h 11 min
